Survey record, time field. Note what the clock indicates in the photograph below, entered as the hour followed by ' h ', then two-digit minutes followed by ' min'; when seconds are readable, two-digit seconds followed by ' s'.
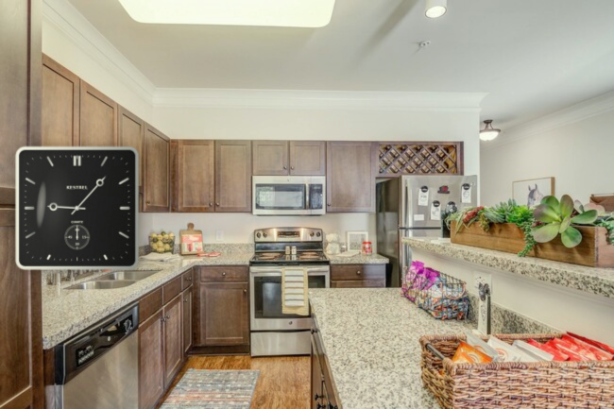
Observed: 9 h 07 min
